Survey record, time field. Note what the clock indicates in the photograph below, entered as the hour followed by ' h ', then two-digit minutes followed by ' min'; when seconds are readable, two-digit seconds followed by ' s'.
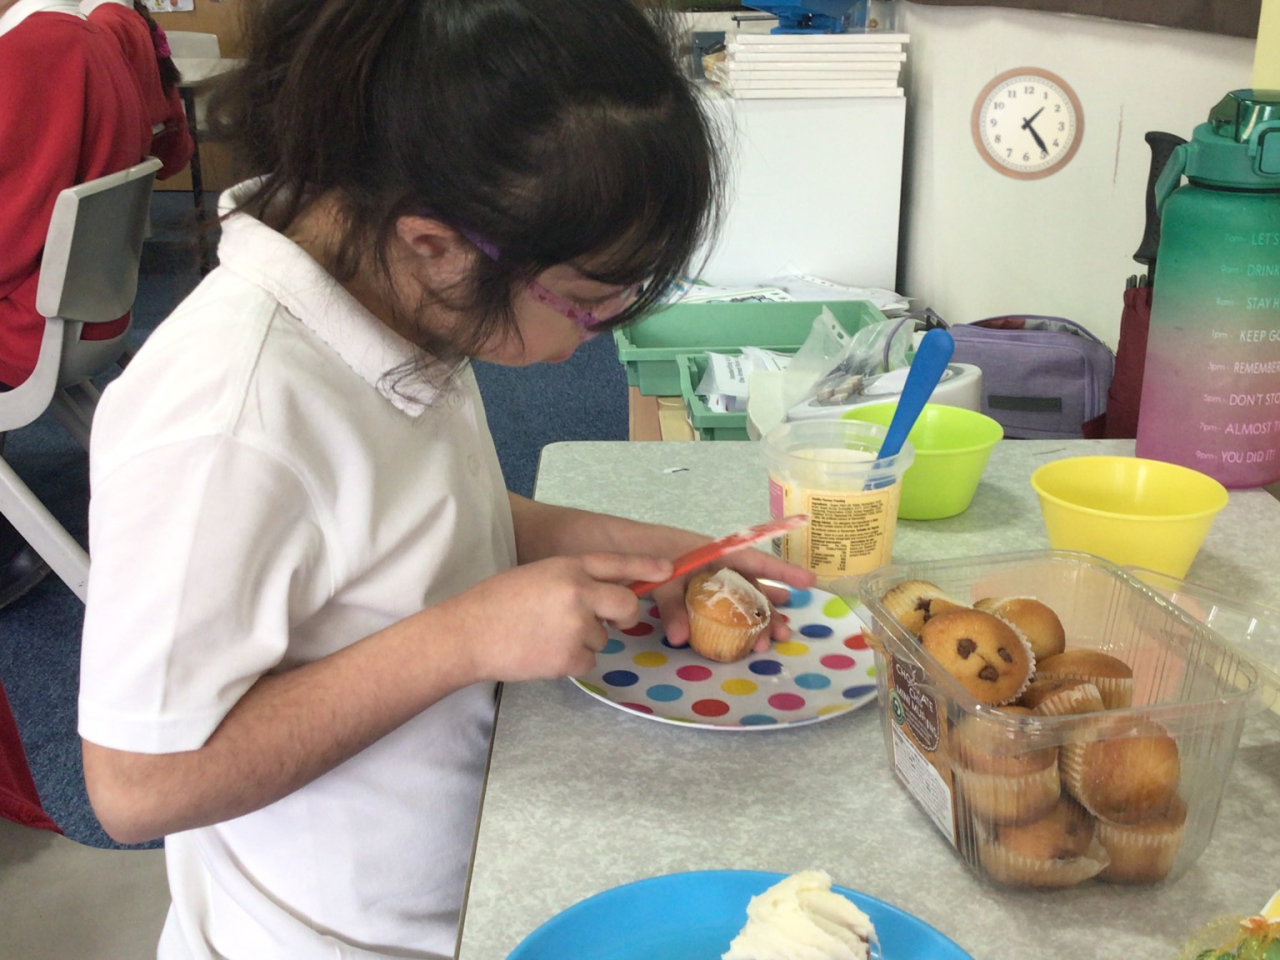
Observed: 1 h 24 min
